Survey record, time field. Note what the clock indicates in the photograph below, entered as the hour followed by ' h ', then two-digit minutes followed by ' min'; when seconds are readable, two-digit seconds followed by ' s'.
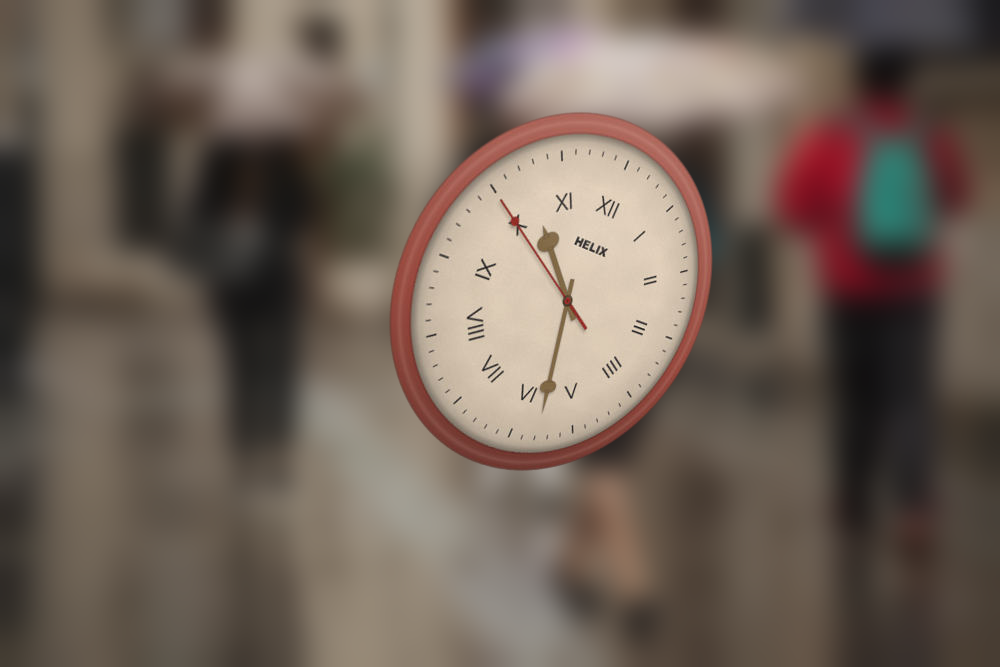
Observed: 10 h 27 min 50 s
